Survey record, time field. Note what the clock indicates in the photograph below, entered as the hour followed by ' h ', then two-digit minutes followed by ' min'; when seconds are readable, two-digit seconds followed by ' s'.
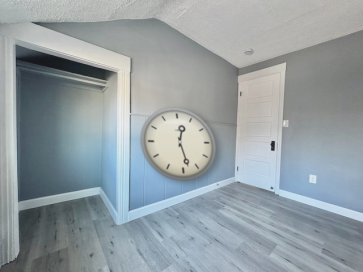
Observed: 12 h 28 min
